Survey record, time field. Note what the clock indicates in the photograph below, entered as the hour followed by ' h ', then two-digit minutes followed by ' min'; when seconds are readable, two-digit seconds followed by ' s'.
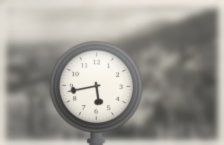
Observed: 5 h 43 min
